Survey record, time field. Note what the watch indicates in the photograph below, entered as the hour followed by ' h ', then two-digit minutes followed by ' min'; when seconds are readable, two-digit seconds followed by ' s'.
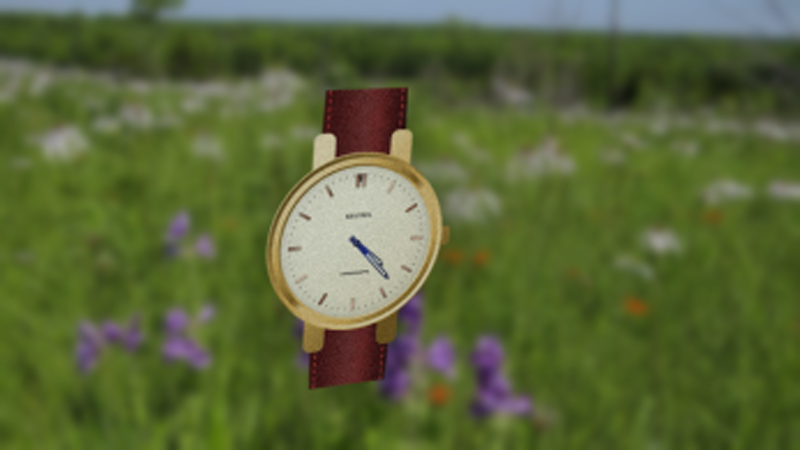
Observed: 4 h 23 min
